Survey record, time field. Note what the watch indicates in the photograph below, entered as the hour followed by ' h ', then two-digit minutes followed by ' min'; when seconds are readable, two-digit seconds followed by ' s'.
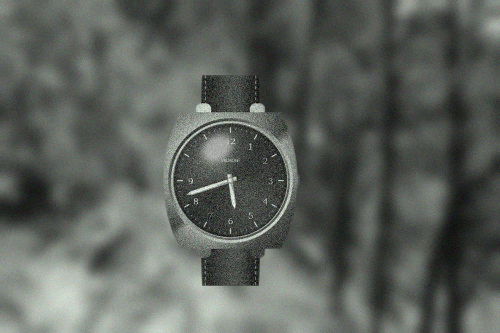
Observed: 5 h 42 min
